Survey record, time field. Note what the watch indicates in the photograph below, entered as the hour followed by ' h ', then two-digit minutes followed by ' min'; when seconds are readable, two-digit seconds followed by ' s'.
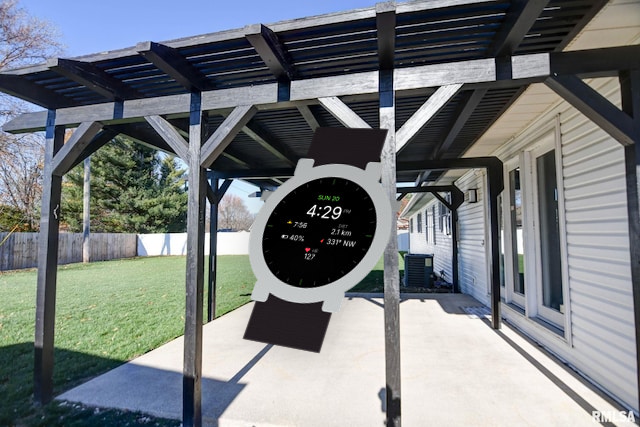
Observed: 4 h 29 min
